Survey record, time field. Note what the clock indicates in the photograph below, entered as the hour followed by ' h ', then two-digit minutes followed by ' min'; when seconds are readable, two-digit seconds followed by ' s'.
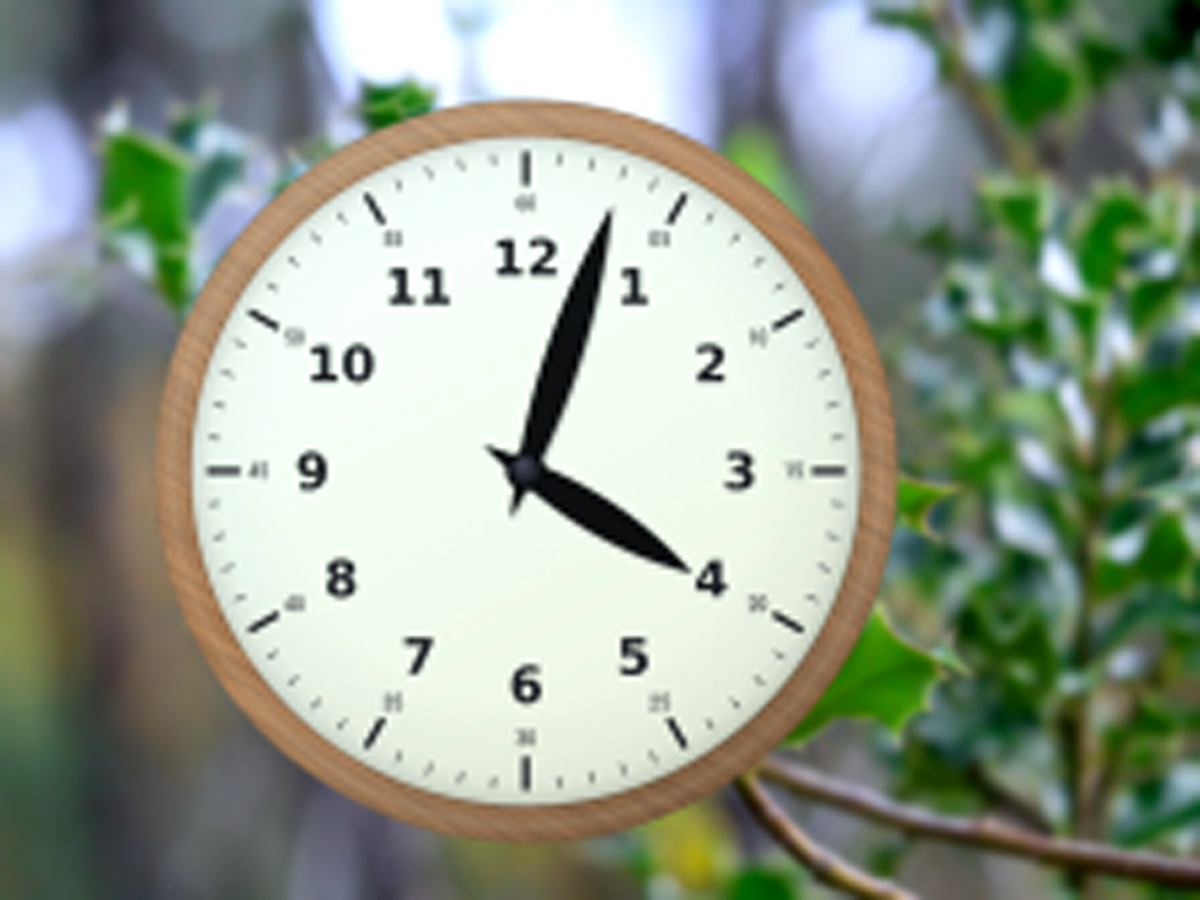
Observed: 4 h 03 min
